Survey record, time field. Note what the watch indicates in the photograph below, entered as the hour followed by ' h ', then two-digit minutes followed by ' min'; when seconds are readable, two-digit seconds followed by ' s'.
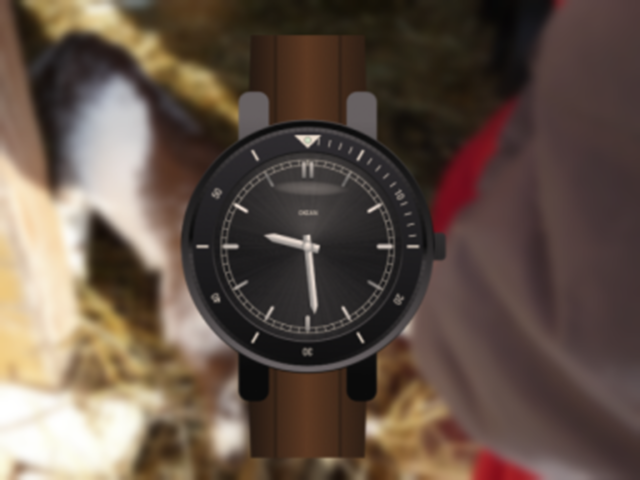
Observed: 9 h 29 min
